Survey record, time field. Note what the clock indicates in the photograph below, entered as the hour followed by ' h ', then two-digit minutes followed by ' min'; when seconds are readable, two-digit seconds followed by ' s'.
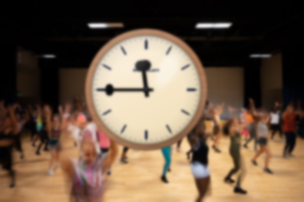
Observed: 11 h 45 min
